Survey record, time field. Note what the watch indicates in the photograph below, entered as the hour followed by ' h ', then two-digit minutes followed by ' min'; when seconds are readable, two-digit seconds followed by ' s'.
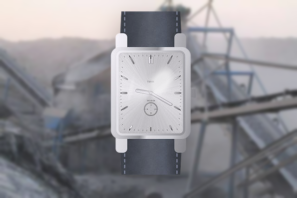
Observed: 9 h 20 min
